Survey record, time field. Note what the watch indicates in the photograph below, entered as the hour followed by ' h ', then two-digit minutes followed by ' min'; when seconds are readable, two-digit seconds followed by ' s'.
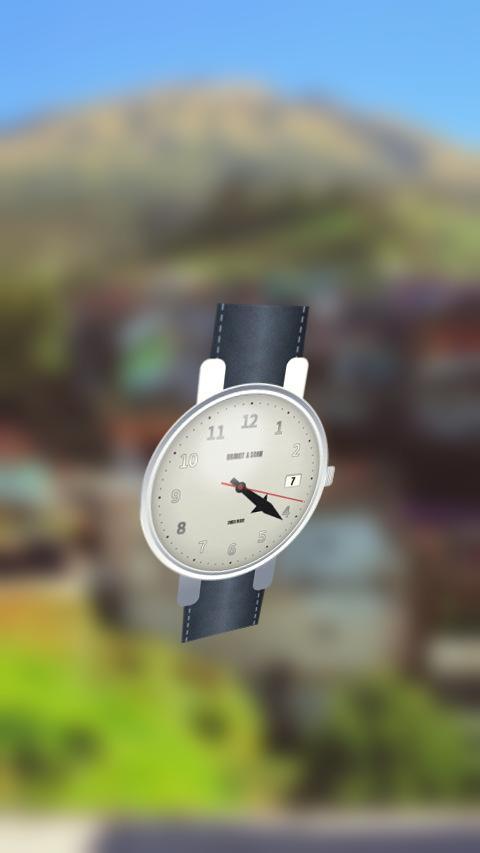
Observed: 4 h 21 min 18 s
